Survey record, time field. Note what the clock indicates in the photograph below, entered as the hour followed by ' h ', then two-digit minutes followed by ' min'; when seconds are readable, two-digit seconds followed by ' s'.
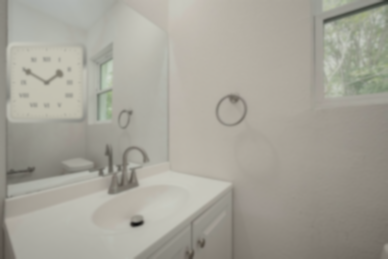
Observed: 1 h 50 min
